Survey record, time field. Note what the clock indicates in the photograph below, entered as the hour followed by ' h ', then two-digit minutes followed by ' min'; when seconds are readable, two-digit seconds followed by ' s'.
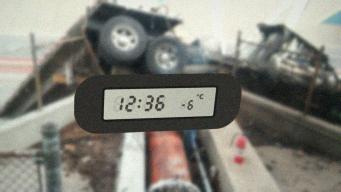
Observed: 12 h 36 min
